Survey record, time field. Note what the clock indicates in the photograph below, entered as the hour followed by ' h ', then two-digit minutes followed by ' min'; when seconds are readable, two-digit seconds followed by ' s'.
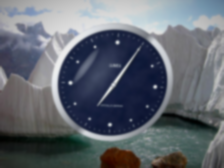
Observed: 7 h 05 min
